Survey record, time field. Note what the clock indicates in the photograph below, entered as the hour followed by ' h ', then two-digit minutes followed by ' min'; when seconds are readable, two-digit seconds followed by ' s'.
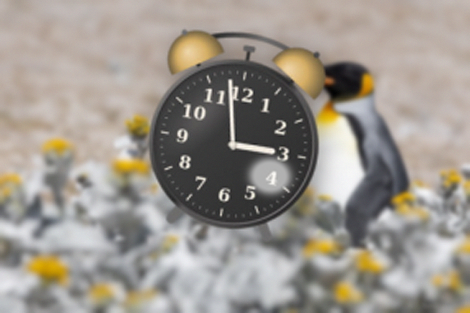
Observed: 2 h 58 min
